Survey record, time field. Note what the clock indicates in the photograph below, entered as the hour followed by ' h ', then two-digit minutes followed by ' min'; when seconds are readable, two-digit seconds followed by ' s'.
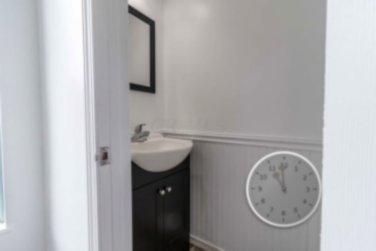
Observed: 10 h 59 min
